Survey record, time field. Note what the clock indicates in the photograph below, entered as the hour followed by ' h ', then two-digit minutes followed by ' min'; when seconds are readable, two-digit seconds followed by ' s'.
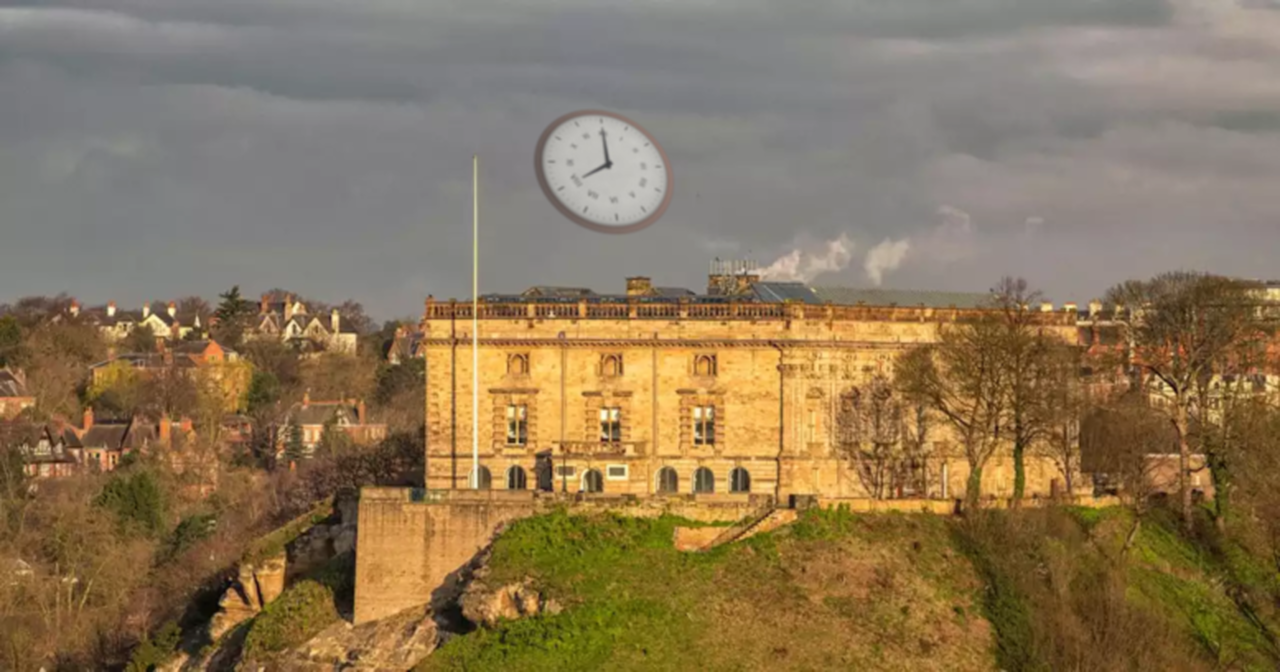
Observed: 8 h 00 min
